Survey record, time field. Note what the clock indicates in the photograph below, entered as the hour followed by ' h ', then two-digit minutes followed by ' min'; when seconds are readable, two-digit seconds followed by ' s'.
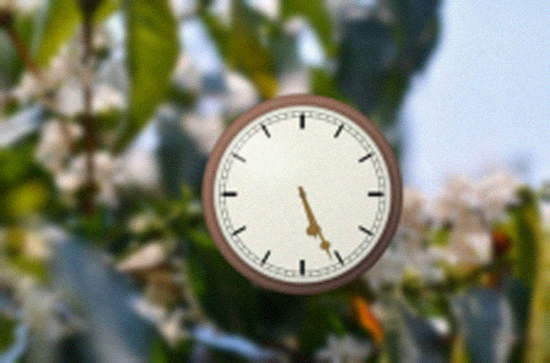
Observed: 5 h 26 min
